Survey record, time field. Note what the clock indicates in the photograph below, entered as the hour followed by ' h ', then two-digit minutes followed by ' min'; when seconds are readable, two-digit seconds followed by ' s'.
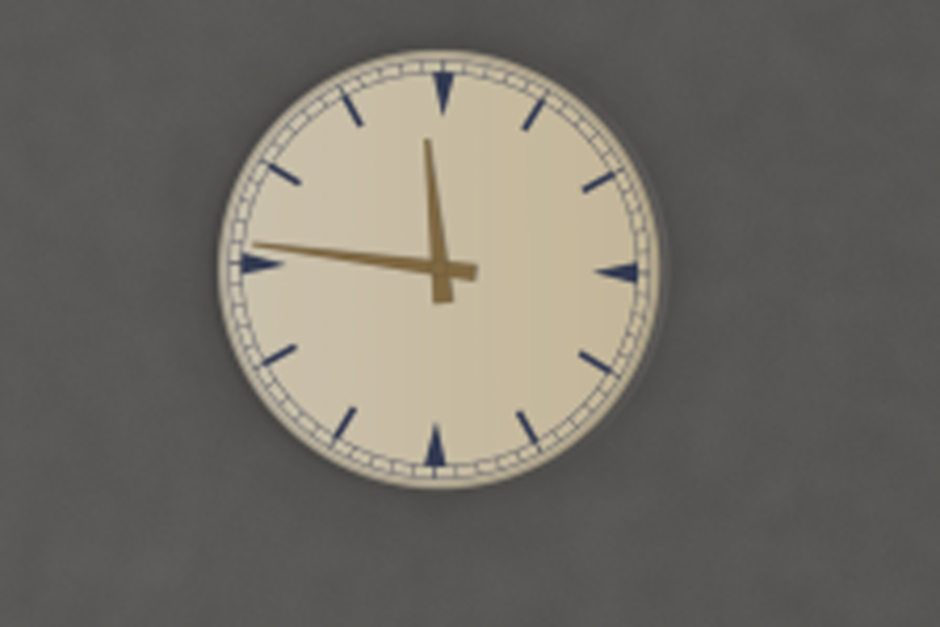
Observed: 11 h 46 min
